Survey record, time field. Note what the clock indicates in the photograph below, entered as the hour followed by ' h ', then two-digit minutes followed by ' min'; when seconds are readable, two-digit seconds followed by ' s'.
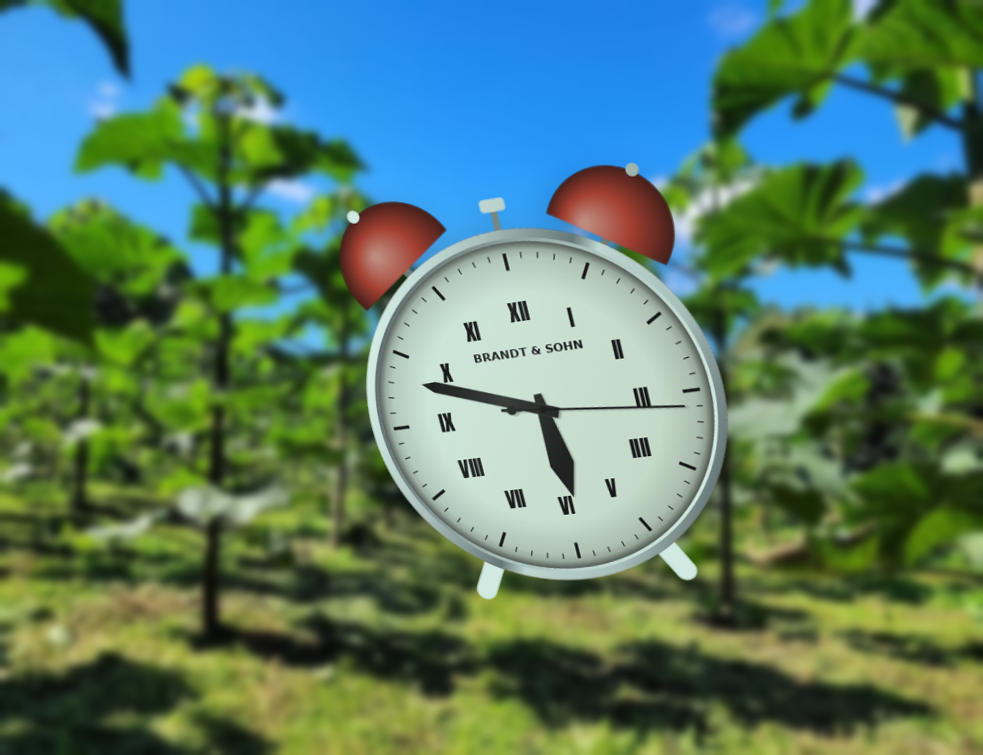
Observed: 5 h 48 min 16 s
